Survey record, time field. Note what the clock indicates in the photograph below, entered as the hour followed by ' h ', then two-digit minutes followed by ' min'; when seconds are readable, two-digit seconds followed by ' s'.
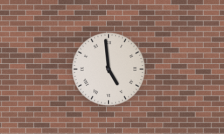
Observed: 4 h 59 min
